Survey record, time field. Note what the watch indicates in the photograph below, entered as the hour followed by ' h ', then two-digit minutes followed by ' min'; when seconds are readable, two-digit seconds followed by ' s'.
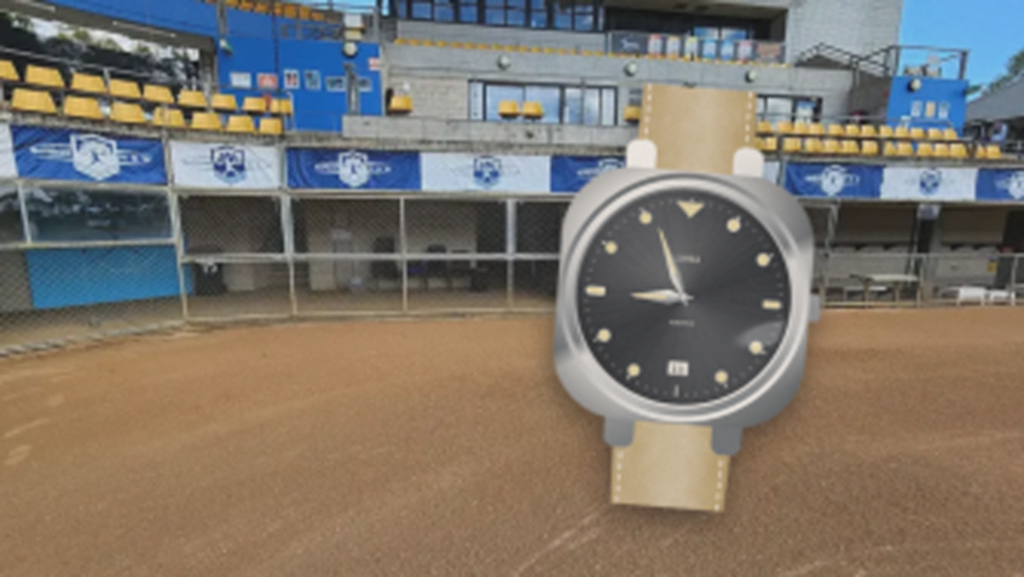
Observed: 8 h 56 min
